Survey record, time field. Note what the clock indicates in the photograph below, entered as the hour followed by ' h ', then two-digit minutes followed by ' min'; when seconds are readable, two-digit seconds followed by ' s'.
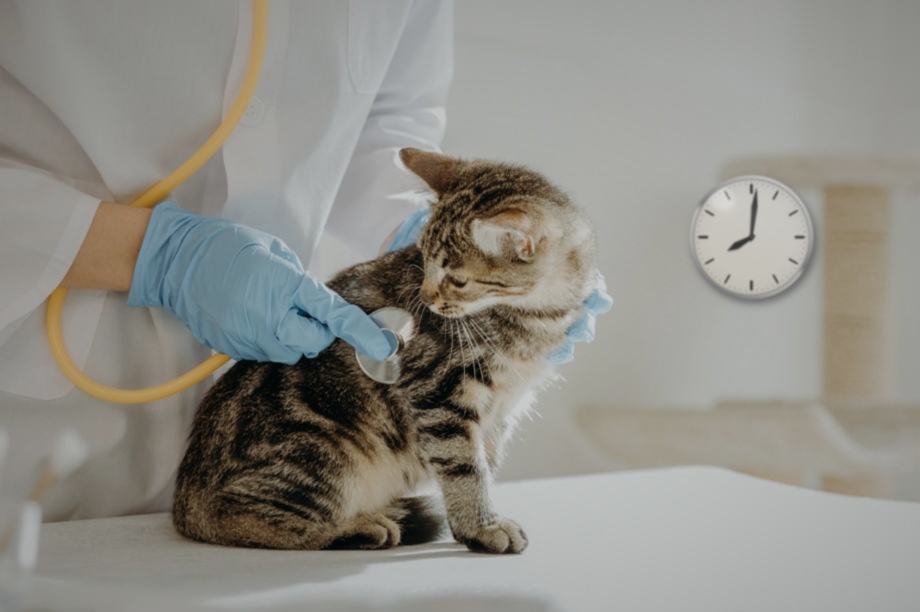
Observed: 8 h 01 min
